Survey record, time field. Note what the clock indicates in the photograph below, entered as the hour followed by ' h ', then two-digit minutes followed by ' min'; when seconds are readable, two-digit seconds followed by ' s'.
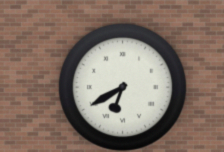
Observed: 6 h 40 min
